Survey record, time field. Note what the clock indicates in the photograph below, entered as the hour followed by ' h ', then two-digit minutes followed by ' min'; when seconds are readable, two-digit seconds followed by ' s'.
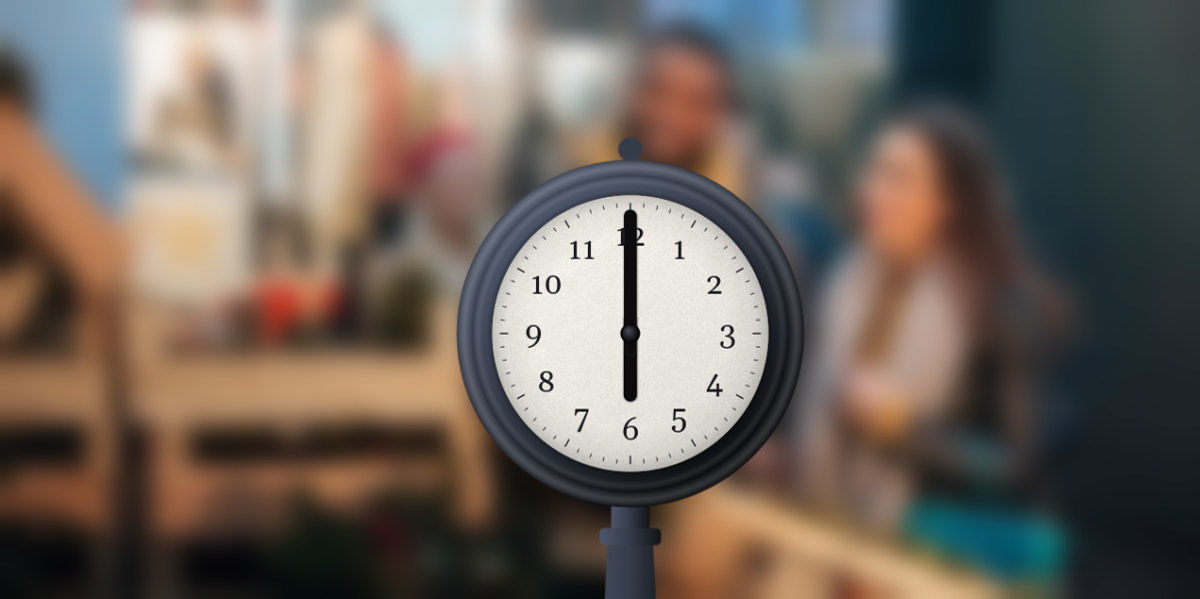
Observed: 6 h 00 min
